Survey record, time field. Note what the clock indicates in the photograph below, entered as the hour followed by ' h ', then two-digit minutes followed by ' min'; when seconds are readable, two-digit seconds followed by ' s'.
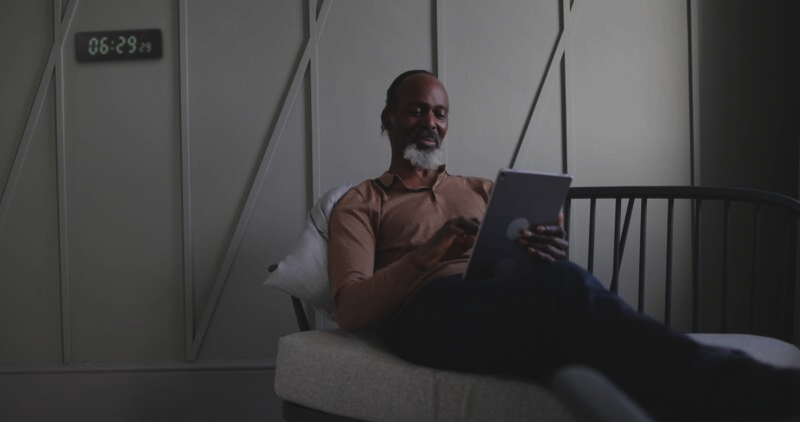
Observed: 6 h 29 min
